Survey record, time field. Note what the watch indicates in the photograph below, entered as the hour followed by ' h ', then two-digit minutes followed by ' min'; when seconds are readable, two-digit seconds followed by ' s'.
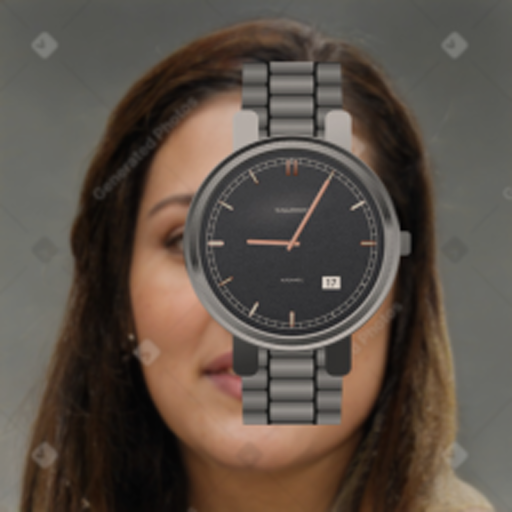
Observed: 9 h 05 min
